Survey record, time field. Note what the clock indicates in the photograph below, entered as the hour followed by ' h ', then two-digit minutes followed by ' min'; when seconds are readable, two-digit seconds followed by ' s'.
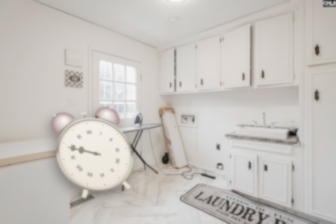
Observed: 9 h 49 min
